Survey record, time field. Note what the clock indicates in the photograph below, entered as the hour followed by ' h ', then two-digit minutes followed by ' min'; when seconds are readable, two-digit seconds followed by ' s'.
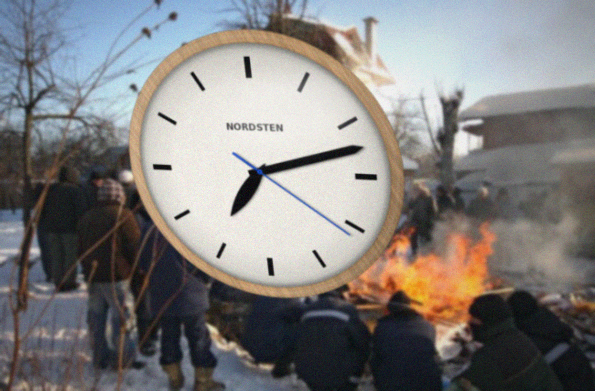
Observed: 7 h 12 min 21 s
